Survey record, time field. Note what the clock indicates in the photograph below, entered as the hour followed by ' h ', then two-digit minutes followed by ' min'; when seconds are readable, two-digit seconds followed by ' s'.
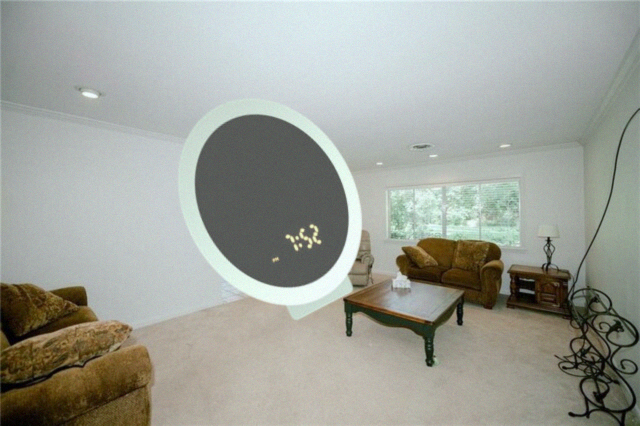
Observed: 7 h 52 min
